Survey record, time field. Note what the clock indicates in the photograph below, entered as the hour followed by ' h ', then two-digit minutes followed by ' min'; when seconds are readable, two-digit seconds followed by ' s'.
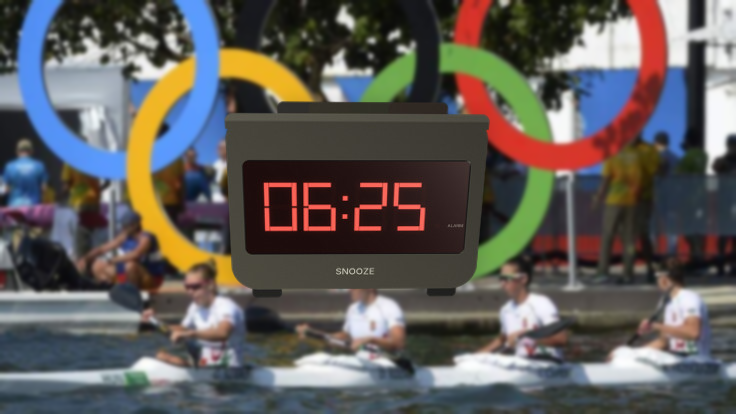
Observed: 6 h 25 min
